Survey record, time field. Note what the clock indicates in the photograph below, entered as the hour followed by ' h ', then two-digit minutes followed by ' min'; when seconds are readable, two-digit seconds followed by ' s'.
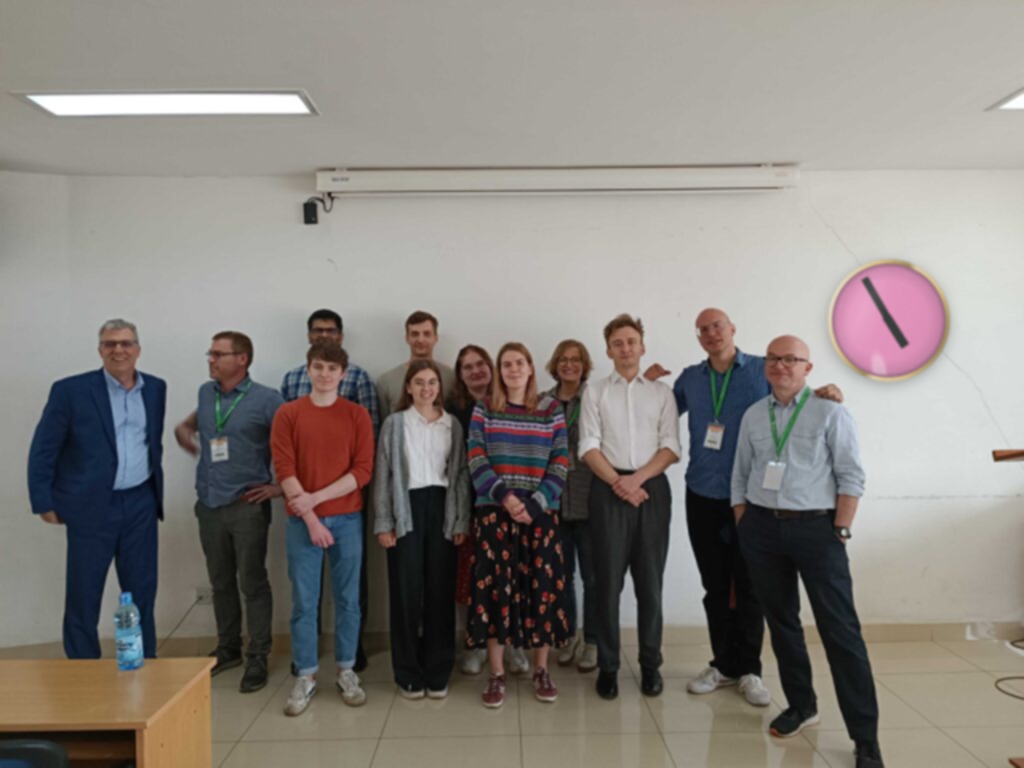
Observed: 4 h 55 min
